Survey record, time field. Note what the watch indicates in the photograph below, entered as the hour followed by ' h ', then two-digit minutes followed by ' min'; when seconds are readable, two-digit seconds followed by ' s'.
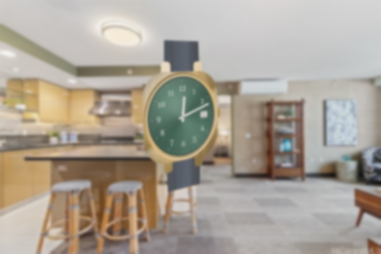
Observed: 12 h 12 min
